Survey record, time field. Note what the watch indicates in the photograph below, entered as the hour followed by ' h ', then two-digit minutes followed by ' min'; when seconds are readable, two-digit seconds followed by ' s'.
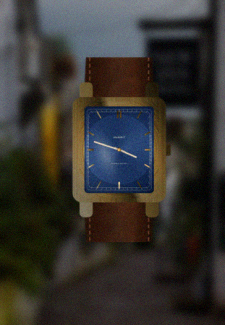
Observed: 3 h 48 min
